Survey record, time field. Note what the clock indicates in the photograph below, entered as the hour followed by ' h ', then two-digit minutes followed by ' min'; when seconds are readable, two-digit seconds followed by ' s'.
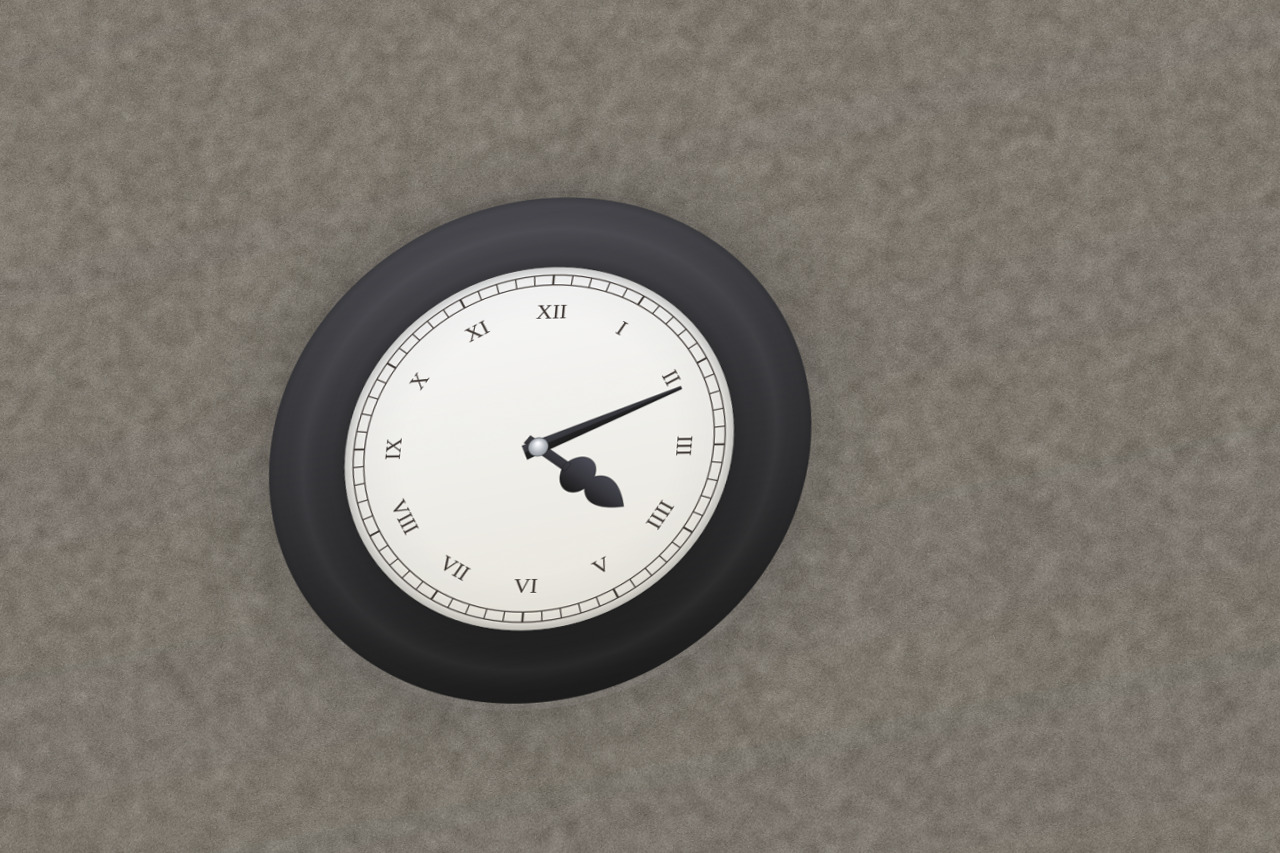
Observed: 4 h 11 min
